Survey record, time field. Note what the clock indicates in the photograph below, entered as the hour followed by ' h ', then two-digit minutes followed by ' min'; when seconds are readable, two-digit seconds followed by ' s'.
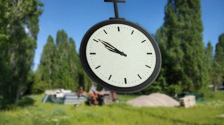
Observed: 9 h 51 min
